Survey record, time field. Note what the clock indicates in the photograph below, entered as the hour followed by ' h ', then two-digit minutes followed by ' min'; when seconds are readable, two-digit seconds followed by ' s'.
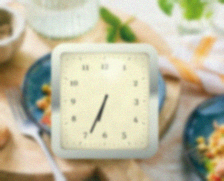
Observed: 6 h 34 min
